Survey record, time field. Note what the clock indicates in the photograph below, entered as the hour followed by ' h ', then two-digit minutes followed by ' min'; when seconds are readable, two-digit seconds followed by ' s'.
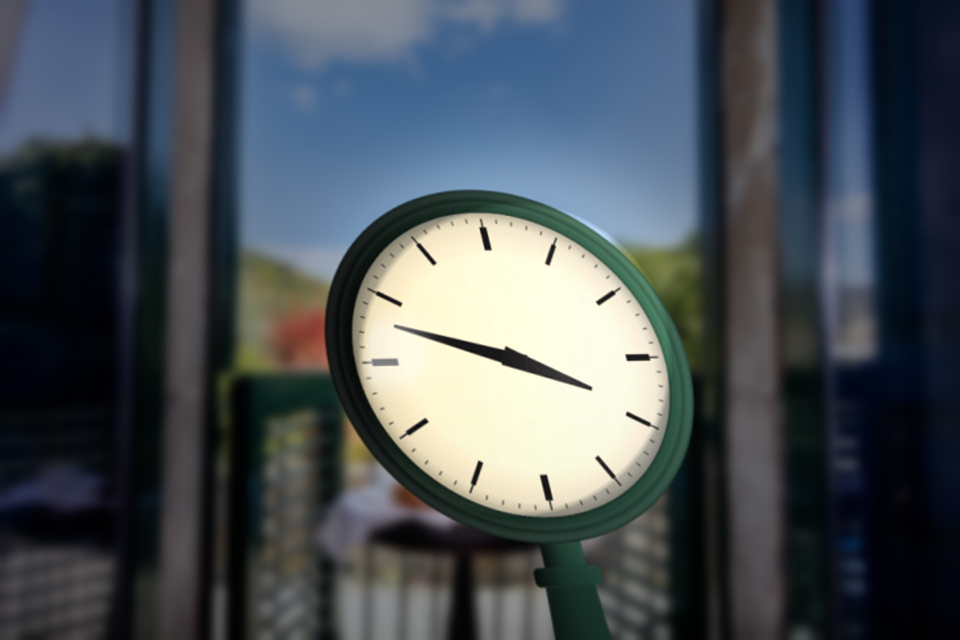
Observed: 3 h 48 min
